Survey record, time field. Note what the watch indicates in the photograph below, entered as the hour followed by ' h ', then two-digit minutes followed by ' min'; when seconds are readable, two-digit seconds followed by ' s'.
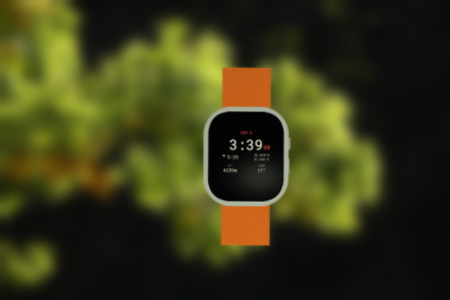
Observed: 3 h 39 min
